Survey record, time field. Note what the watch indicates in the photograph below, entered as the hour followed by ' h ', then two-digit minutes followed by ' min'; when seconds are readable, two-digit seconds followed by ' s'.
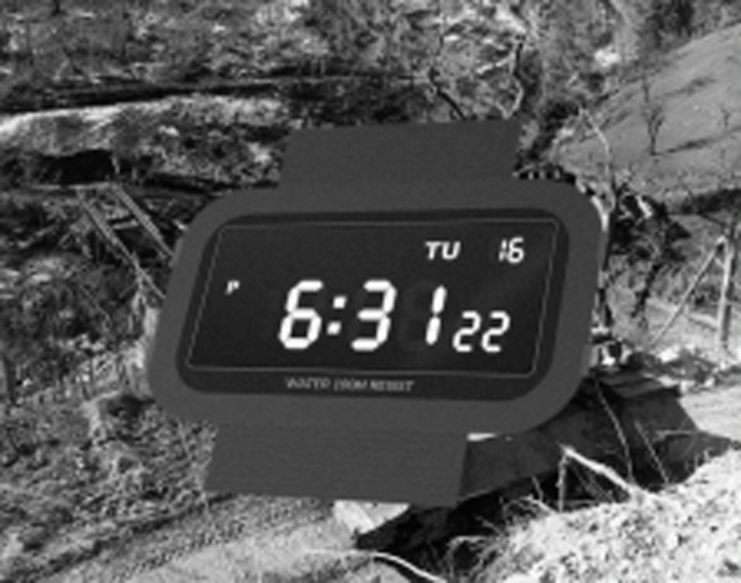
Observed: 6 h 31 min 22 s
